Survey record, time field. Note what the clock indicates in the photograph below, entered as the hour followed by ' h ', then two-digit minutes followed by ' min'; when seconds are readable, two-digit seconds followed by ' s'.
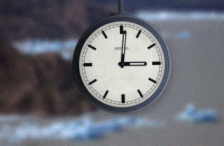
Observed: 3 h 01 min
